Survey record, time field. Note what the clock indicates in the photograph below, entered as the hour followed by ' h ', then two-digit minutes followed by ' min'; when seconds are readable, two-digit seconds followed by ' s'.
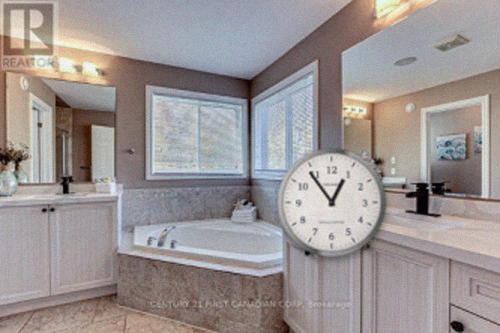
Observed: 12 h 54 min
